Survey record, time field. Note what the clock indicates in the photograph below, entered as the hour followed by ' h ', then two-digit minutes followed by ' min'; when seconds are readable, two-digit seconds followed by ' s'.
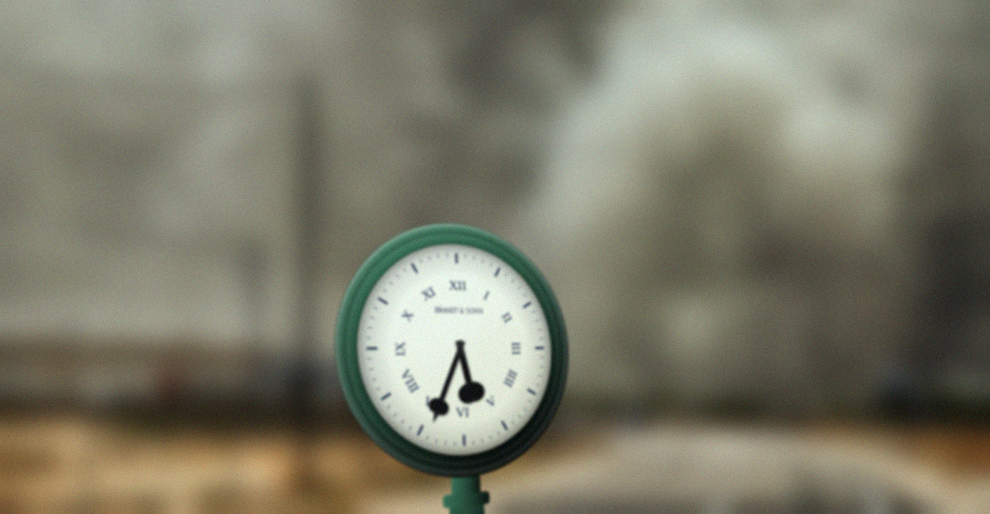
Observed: 5 h 34 min
